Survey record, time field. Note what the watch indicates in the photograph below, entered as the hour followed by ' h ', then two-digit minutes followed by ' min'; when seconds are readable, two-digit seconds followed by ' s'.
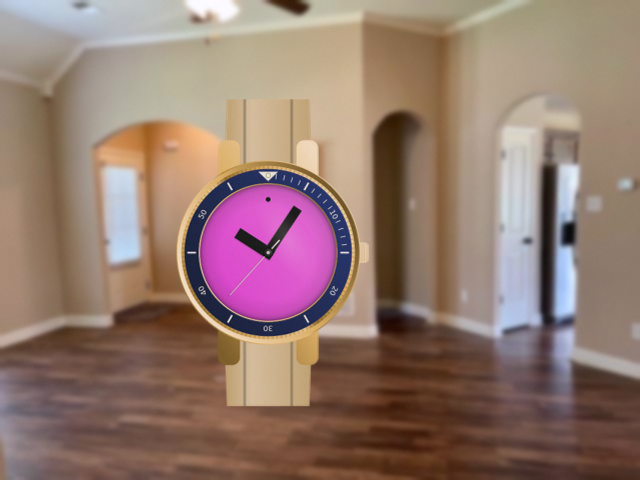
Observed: 10 h 05 min 37 s
